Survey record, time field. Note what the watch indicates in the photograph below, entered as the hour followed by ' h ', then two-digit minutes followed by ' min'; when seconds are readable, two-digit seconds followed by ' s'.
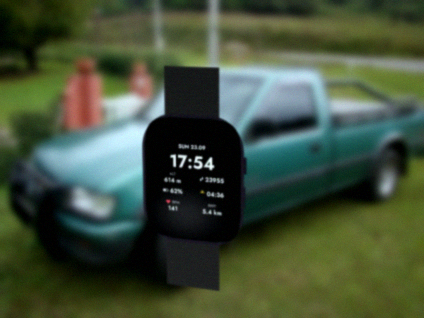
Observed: 17 h 54 min
